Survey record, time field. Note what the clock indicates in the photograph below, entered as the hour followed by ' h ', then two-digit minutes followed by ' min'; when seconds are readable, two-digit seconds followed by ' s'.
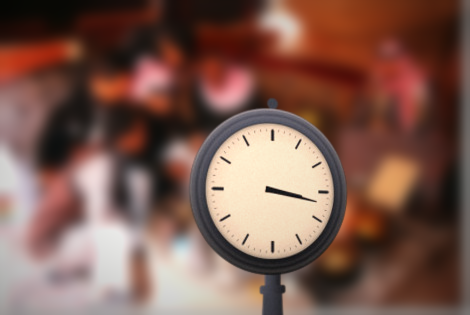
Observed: 3 h 17 min
